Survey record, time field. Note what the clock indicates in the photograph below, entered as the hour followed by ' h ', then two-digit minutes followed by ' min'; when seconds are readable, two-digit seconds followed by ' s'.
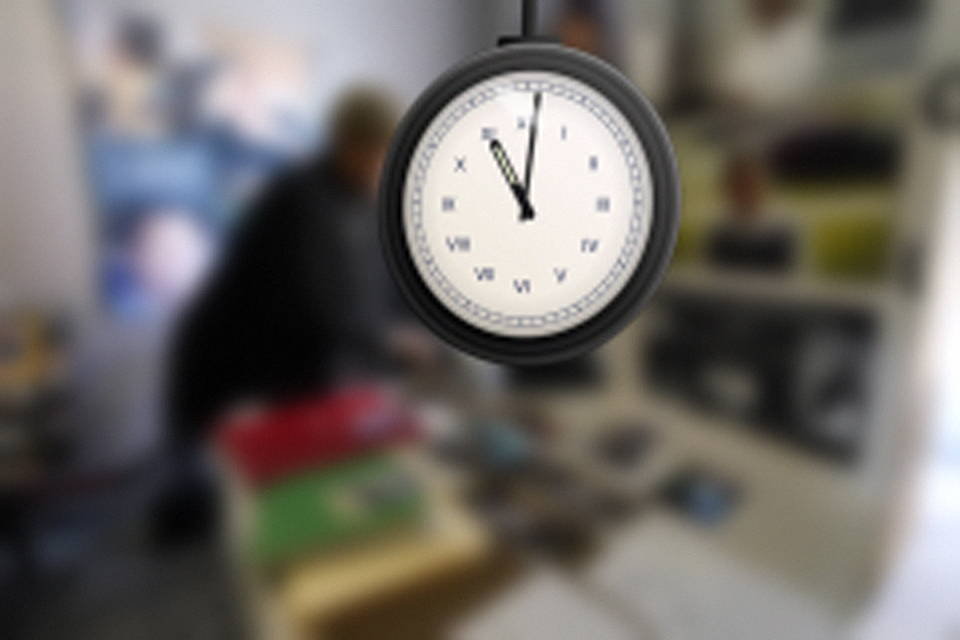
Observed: 11 h 01 min
